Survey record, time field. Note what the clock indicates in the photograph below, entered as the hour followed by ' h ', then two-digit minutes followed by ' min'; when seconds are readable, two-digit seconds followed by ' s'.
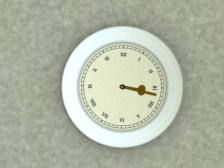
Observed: 3 h 17 min
